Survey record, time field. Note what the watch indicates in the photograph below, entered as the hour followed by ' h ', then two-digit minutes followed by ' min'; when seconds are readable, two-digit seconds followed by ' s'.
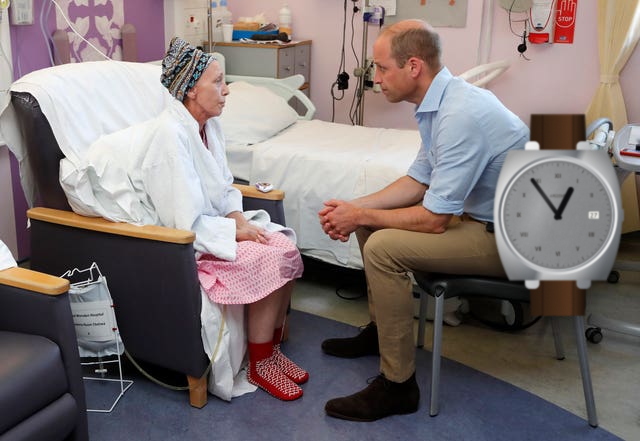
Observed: 12 h 54 min
